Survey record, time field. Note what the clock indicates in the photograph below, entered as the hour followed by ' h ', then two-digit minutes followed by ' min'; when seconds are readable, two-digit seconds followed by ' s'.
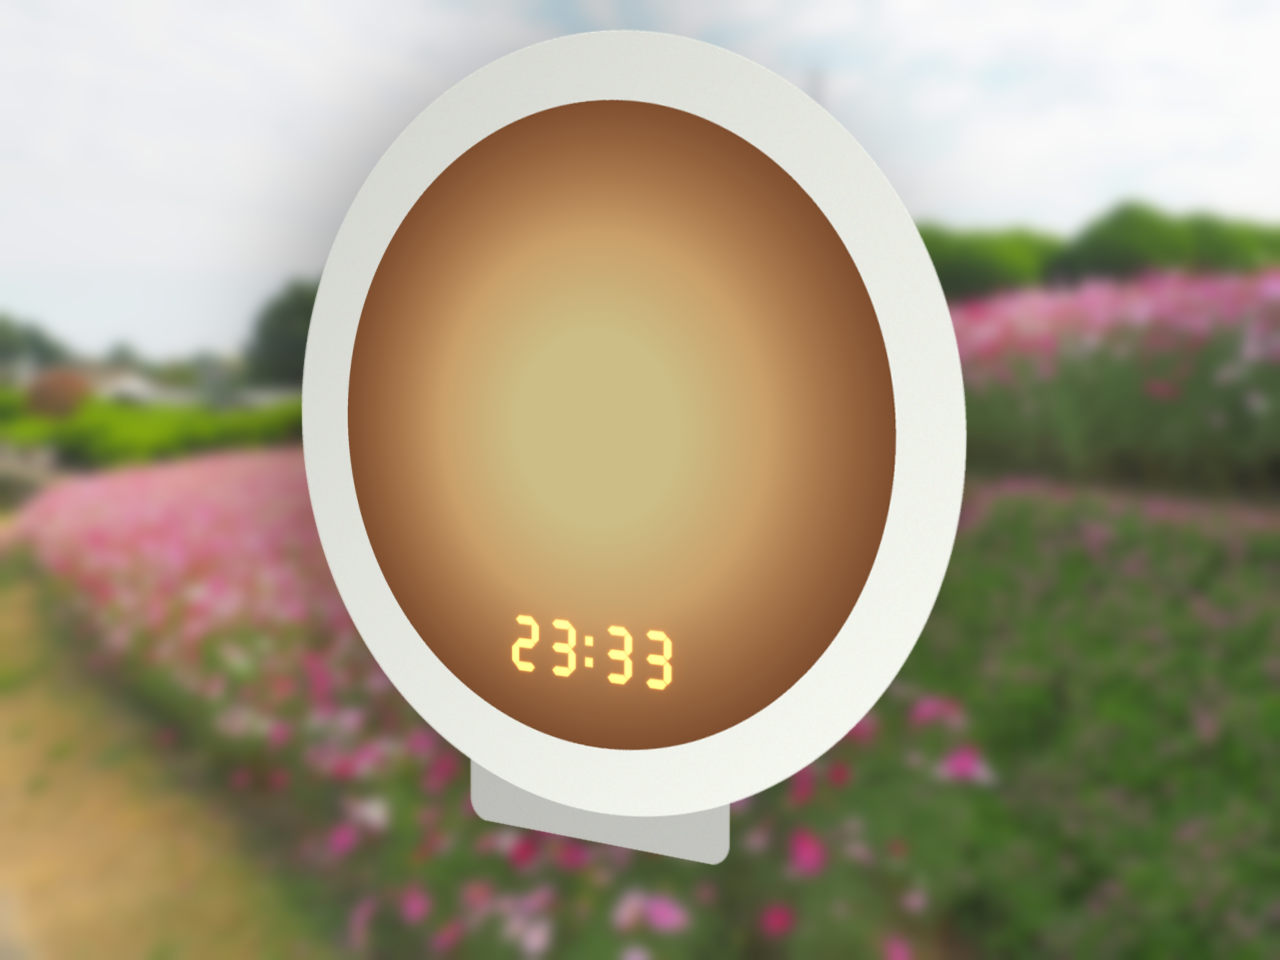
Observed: 23 h 33 min
